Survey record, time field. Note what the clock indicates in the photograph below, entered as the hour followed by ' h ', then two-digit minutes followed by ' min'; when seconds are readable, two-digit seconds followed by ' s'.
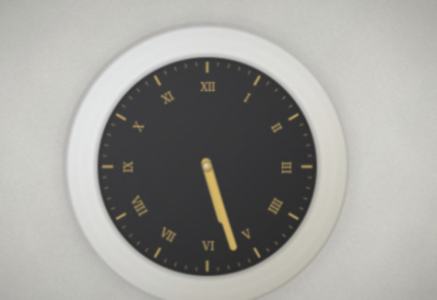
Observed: 5 h 27 min
